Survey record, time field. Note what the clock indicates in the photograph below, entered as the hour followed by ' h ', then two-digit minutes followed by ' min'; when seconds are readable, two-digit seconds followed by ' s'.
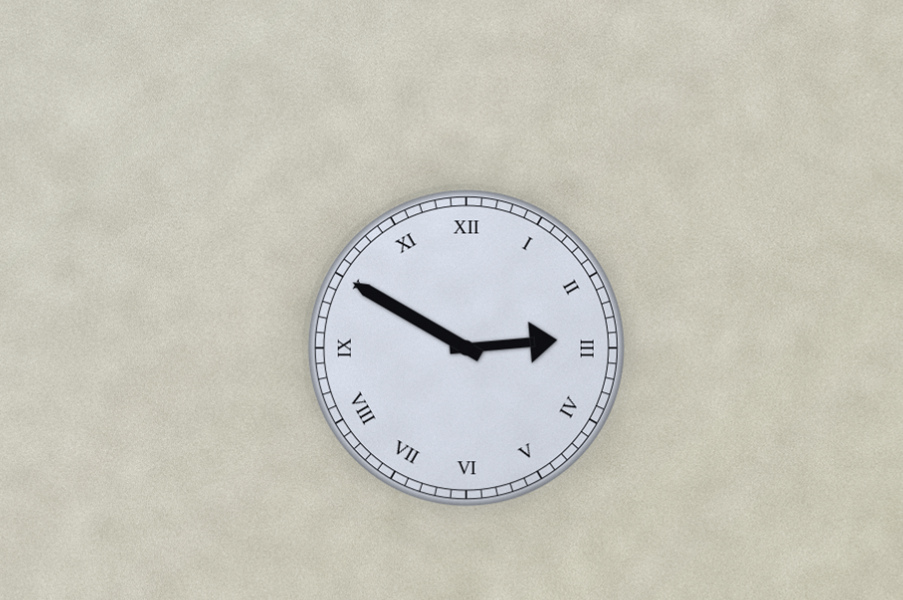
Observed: 2 h 50 min
